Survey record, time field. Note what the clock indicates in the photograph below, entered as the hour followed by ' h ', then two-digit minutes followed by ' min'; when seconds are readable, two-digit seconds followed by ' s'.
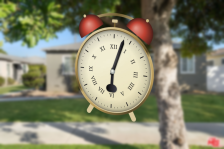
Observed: 6 h 03 min
